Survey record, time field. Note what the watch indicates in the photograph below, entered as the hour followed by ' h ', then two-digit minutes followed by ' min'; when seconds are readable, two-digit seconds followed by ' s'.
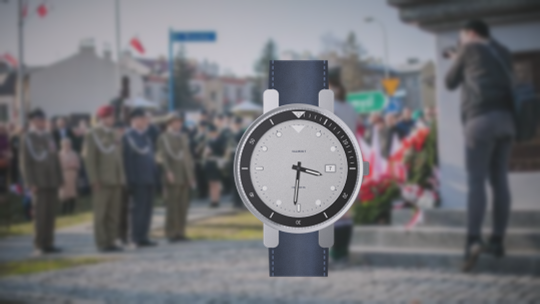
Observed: 3 h 31 min
